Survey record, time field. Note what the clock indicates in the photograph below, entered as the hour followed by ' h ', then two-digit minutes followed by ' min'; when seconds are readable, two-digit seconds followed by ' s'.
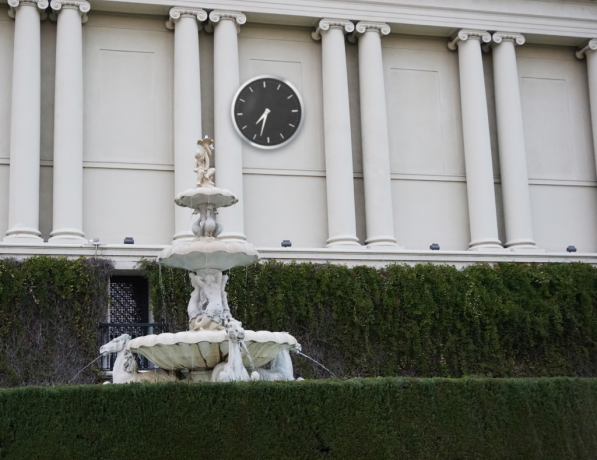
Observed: 7 h 33 min
